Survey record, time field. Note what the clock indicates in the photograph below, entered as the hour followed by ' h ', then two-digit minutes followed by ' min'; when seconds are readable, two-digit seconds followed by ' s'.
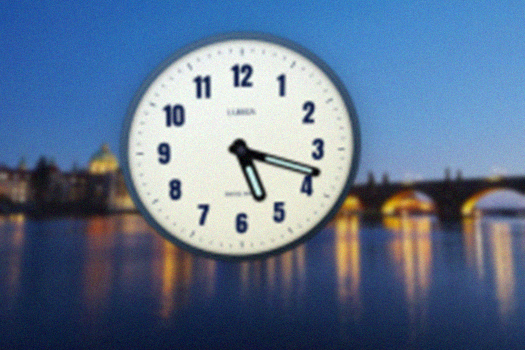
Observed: 5 h 18 min
